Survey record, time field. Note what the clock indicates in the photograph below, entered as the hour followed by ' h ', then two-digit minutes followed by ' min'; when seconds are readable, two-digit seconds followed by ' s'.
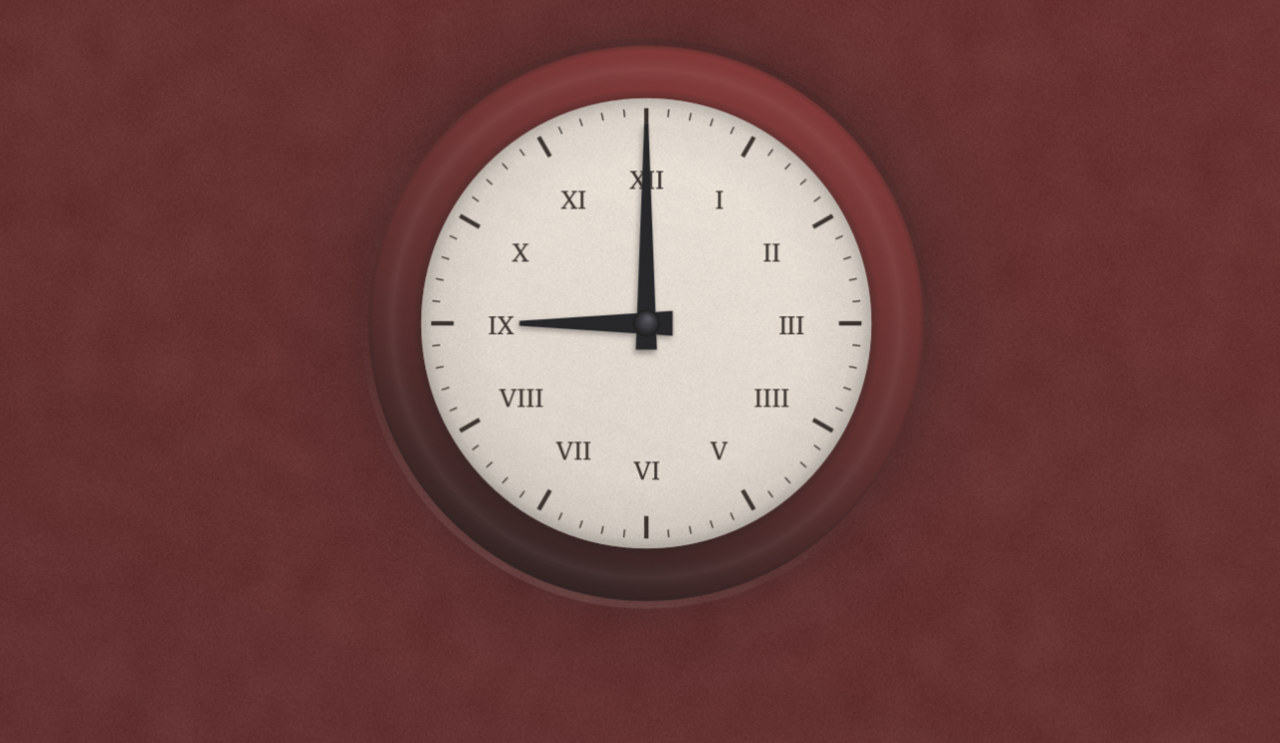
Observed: 9 h 00 min
